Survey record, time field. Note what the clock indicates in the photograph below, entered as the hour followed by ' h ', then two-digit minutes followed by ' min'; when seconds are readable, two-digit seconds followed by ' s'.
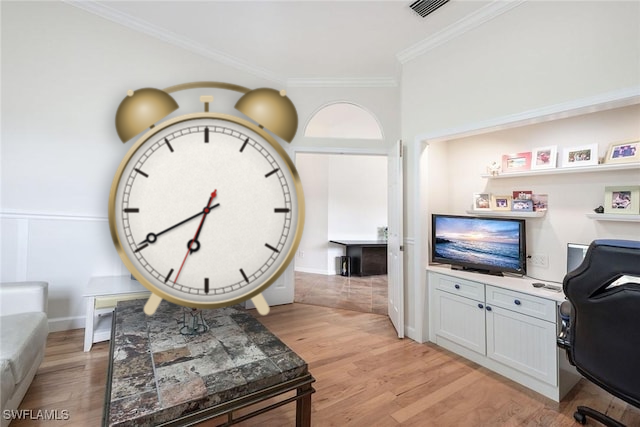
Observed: 6 h 40 min 34 s
